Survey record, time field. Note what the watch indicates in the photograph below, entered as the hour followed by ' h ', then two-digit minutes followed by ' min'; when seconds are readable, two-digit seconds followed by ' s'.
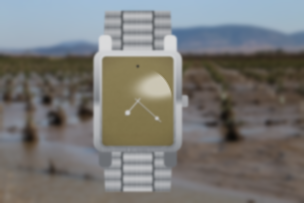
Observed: 7 h 22 min
